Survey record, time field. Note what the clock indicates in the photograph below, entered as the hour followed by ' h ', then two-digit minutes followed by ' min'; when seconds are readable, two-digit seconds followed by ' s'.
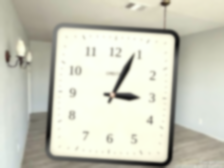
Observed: 3 h 04 min
